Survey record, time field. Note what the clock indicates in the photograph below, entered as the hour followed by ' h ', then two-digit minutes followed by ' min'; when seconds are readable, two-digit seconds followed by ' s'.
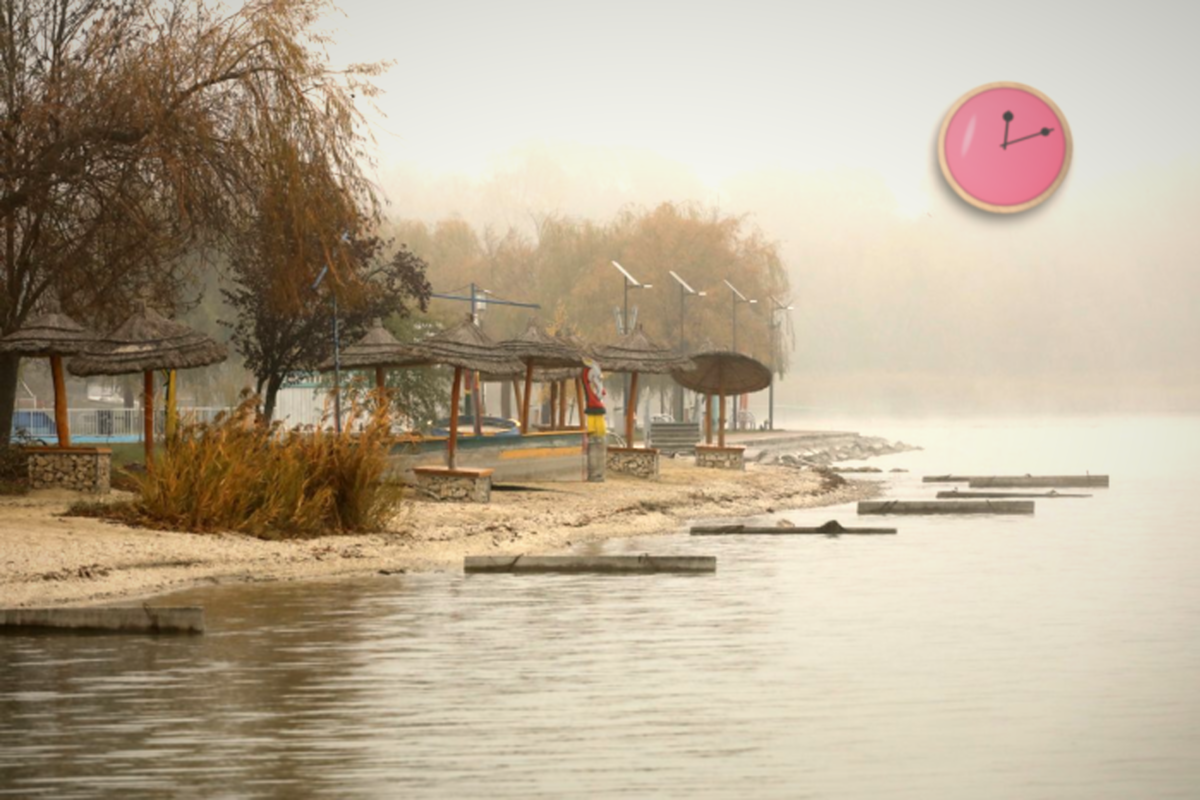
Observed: 12 h 12 min
